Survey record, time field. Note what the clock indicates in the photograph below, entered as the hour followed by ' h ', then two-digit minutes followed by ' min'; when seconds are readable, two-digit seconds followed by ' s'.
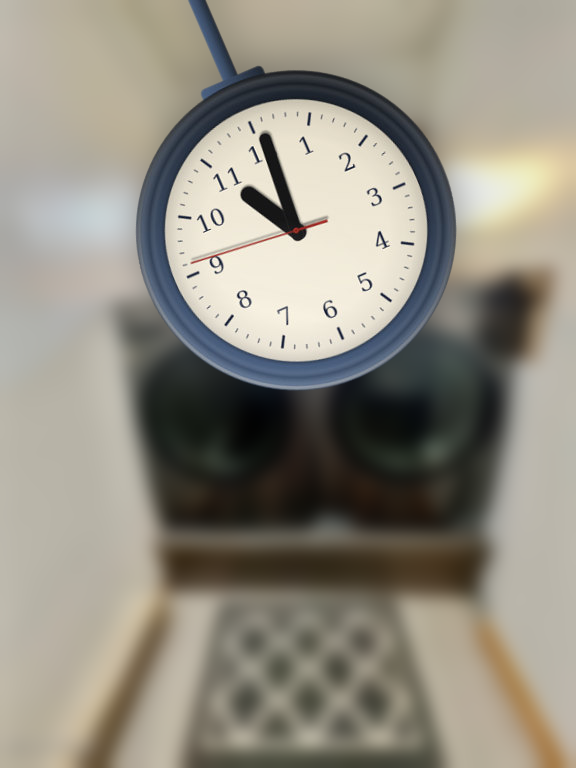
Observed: 11 h 00 min 46 s
